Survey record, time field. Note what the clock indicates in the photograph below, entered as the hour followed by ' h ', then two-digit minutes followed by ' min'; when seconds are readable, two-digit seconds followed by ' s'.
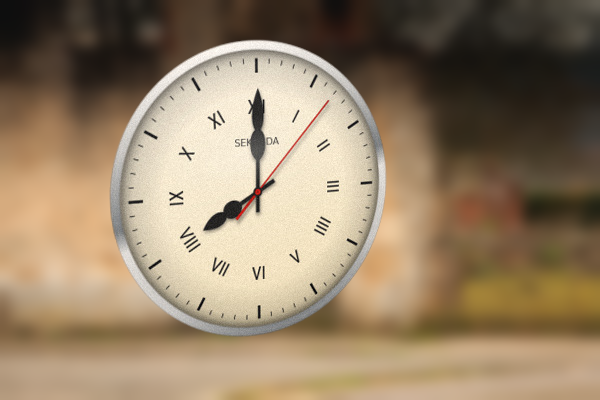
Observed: 8 h 00 min 07 s
